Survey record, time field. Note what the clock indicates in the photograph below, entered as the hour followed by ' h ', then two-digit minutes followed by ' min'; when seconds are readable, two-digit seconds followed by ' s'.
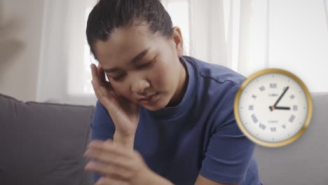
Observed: 3 h 06 min
